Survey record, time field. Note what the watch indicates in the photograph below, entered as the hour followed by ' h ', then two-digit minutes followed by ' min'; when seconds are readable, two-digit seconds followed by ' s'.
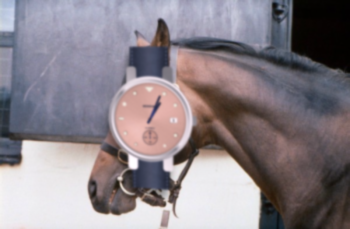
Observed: 1 h 04 min
